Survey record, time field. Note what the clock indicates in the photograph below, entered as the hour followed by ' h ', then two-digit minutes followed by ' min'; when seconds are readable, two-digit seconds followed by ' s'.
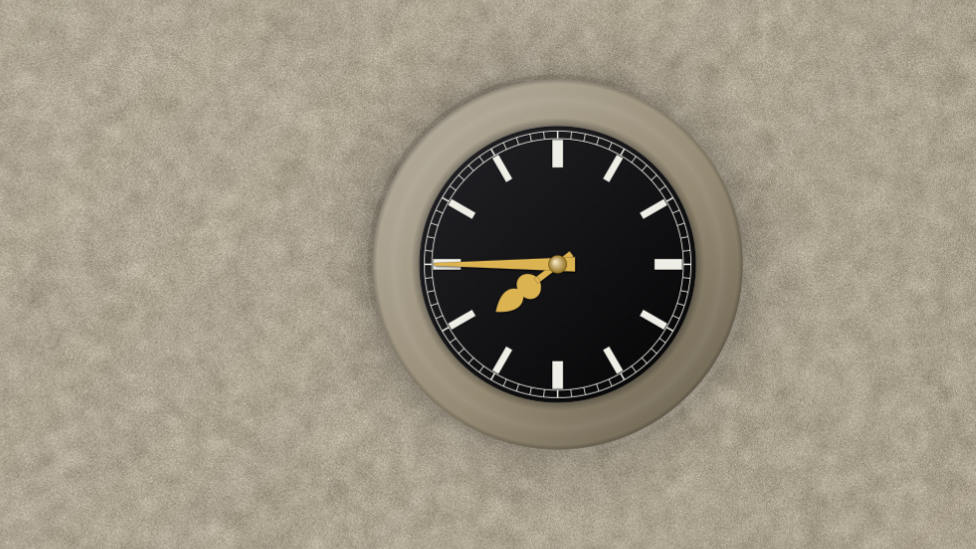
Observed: 7 h 45 min
